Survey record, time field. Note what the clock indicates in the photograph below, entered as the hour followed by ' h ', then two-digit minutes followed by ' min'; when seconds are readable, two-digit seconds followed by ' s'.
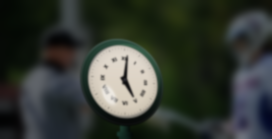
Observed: 5 h 01 min
